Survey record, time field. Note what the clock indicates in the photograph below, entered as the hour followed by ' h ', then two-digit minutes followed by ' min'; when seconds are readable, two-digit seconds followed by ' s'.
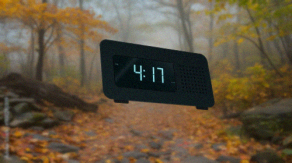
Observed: 4 h 17 min
